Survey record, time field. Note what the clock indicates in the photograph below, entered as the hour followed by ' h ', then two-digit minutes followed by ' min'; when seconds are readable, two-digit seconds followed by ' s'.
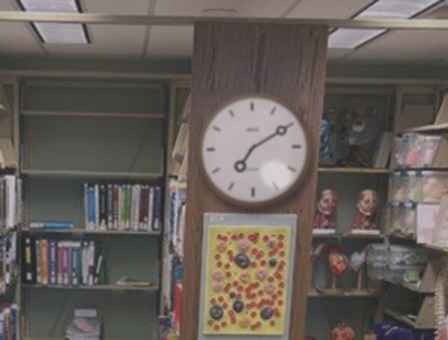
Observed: 7 h 10 min
